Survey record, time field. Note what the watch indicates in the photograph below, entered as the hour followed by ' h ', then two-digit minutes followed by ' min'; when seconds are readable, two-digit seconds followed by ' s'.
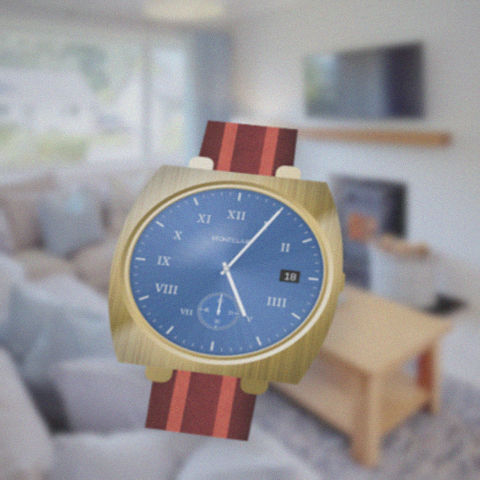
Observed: 5 h 05 min
